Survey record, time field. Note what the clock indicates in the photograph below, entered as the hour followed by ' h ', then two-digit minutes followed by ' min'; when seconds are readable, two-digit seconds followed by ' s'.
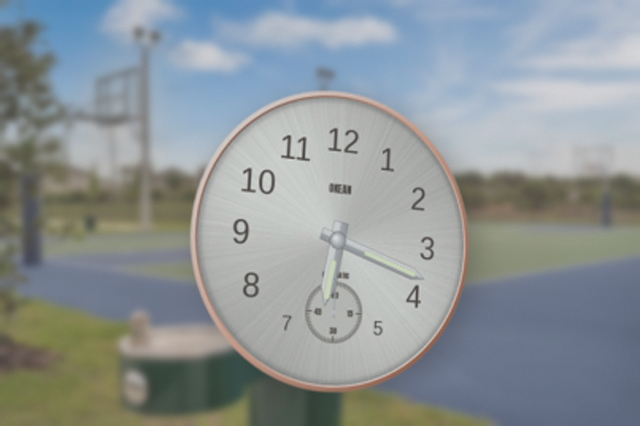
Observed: 6 h 18 min
